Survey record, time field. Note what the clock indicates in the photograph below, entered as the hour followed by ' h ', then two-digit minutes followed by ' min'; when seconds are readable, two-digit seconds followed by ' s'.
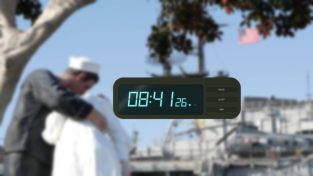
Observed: 8 h 41 min 26 s
